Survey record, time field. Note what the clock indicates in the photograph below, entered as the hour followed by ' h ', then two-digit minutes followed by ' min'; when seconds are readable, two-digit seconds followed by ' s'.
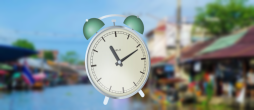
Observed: 11 h 11 min
